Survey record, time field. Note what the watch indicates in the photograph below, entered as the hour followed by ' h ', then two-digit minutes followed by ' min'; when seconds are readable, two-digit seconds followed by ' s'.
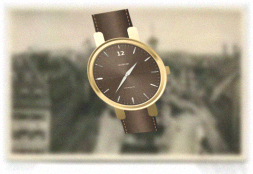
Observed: 1 h 37 min
